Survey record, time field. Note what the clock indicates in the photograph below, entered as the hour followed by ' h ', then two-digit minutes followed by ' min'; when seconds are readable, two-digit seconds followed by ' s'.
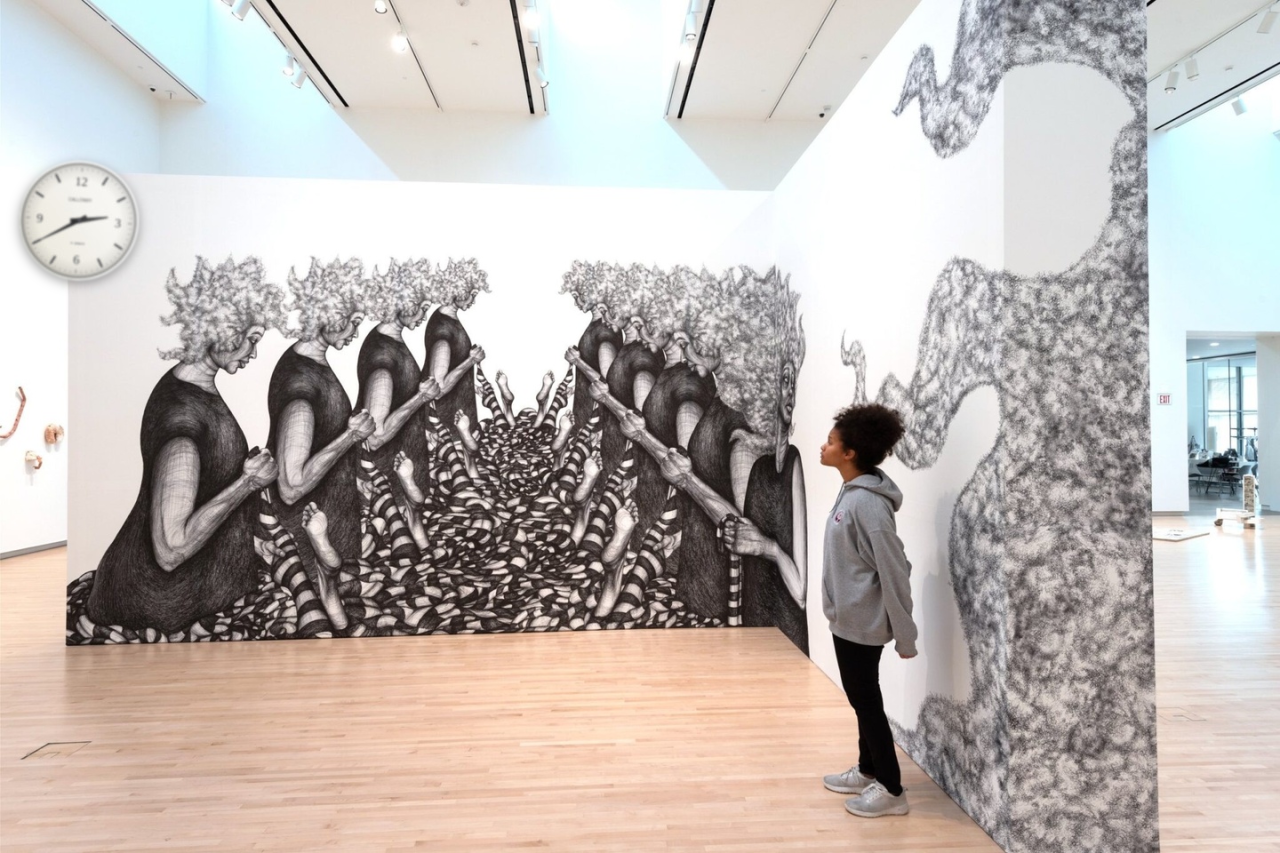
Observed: 2 h 40 min
